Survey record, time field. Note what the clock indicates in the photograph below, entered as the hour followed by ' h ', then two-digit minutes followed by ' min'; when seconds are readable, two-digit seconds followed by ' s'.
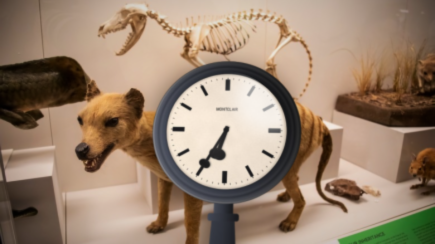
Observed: 6 h 35 min
